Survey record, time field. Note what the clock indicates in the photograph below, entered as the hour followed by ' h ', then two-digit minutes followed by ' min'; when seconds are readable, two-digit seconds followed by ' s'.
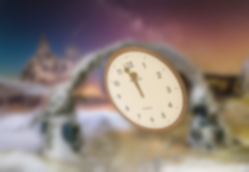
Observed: 11 h 58 min
